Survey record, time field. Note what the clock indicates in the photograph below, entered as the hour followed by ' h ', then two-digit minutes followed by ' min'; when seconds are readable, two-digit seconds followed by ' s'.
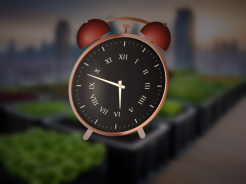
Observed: 5 h 48 min
